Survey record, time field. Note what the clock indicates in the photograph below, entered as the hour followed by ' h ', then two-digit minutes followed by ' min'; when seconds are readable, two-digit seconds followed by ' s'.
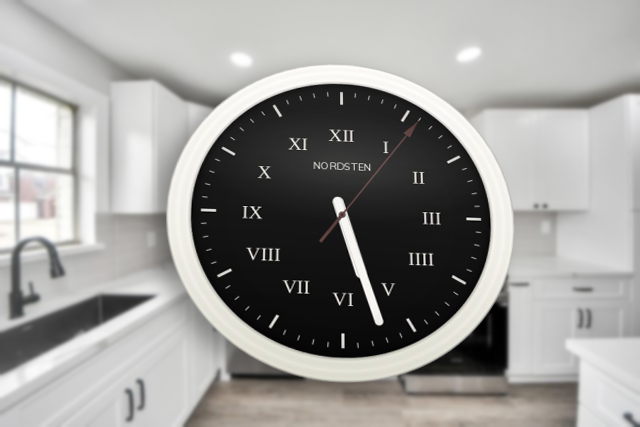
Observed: 5 h 27 min 06 s
